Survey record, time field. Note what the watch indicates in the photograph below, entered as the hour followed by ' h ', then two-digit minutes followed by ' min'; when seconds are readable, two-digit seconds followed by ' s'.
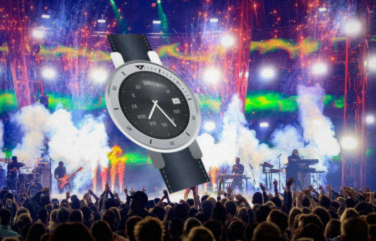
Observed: 7 h 26 min
